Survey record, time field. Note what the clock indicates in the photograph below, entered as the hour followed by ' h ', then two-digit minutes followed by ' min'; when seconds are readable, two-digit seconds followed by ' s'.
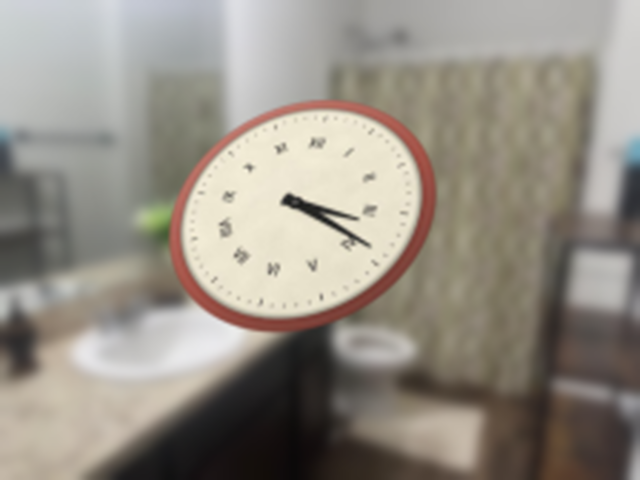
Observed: 3 h 19 min
